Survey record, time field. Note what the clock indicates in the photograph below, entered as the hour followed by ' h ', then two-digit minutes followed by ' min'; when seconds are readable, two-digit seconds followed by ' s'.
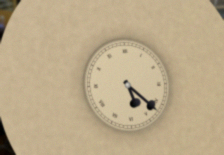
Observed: 5 h 22 min
